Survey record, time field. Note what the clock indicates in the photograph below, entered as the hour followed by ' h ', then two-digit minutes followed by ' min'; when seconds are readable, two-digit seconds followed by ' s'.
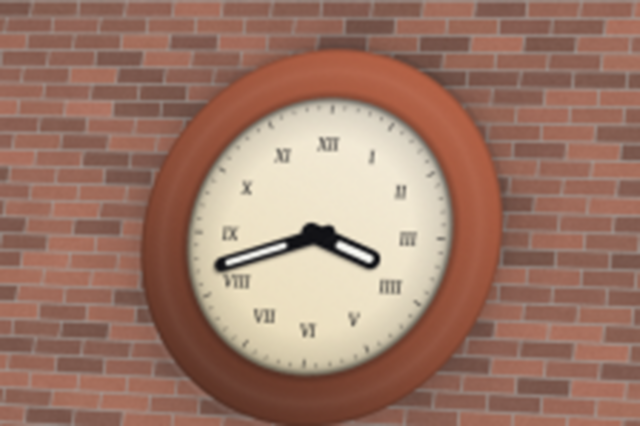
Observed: 3 h 42 min
